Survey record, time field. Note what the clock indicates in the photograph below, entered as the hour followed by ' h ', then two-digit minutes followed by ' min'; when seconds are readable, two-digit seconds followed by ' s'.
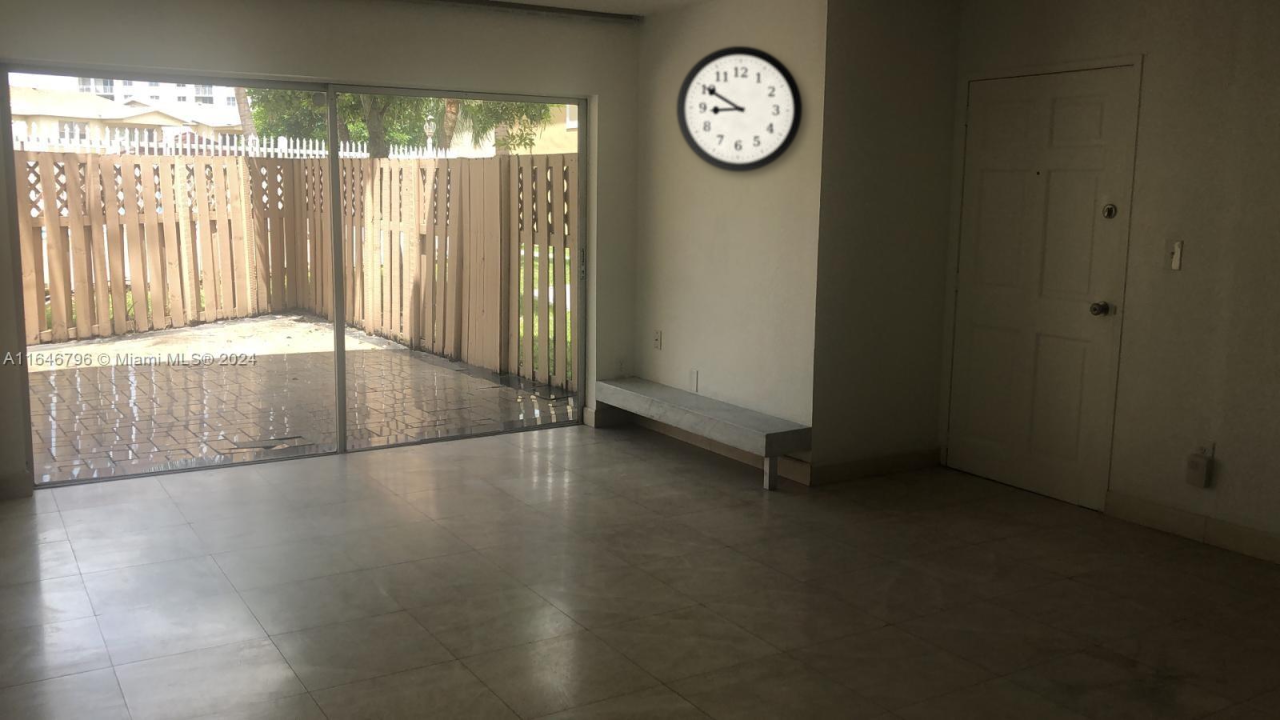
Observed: 8 h 50 min
